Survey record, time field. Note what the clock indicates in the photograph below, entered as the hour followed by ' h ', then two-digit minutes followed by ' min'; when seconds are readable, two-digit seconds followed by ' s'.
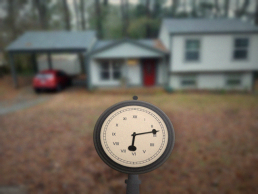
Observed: 6 h 13 min
